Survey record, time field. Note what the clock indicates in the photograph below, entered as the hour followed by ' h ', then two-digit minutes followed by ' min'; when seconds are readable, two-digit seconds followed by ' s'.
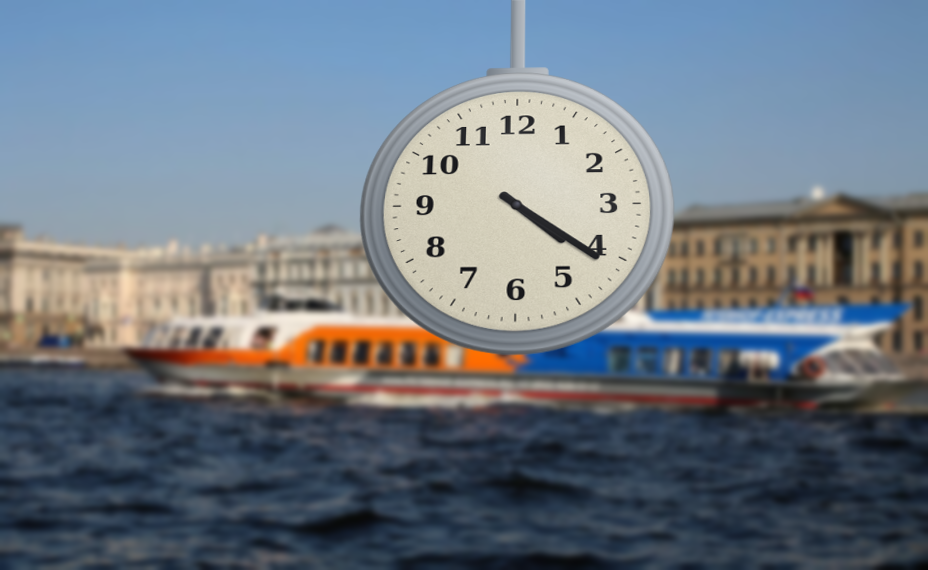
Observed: 4 h 21 min
